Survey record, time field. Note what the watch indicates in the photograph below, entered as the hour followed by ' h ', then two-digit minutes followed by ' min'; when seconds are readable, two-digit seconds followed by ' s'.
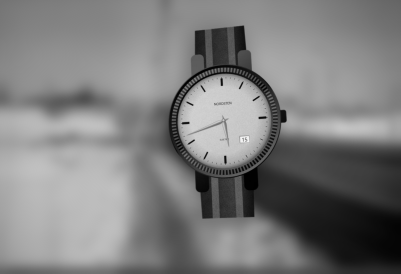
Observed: 5 h 42 min
